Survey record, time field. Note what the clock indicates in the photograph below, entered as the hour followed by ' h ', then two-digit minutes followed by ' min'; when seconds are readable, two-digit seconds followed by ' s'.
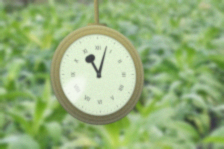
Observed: 11 h 03 min
